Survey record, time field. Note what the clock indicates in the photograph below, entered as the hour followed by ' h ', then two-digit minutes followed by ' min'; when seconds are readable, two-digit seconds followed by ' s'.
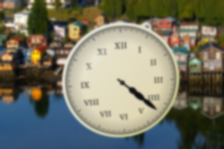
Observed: 4 h 22 min
